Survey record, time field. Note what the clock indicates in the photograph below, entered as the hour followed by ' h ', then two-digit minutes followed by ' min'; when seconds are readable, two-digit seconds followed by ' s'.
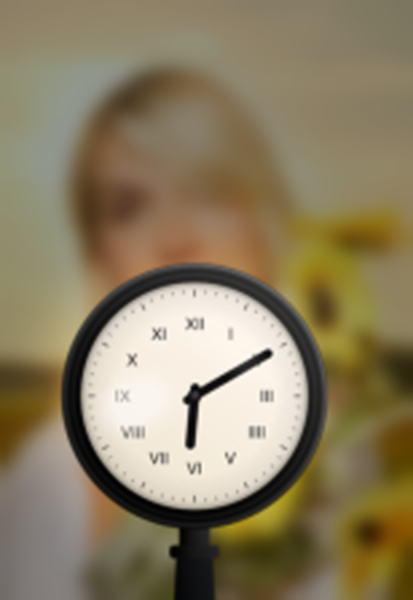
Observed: 6 h 10 min
